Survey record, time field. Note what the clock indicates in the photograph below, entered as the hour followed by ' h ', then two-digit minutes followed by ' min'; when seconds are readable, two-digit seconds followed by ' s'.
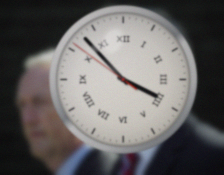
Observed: 3 h 52 min 51 s
